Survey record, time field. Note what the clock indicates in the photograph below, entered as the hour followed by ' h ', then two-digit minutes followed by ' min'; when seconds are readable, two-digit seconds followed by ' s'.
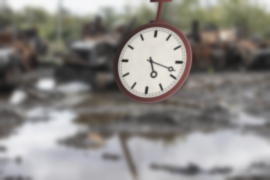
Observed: 5 h 18 min
